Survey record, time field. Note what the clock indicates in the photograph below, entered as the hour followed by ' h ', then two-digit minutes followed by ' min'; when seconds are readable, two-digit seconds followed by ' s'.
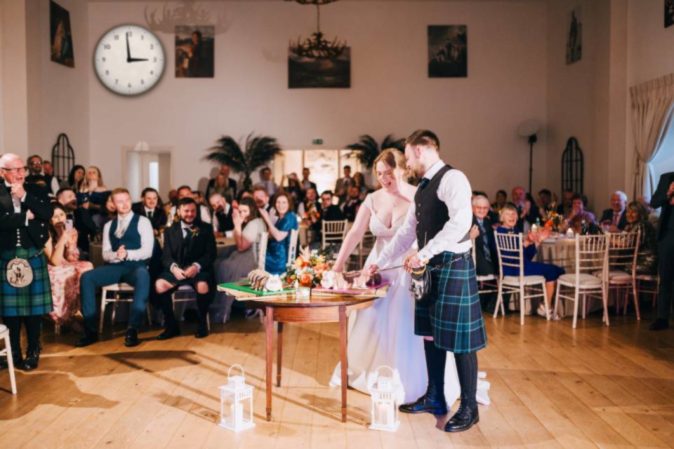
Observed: 2 h 59 min
